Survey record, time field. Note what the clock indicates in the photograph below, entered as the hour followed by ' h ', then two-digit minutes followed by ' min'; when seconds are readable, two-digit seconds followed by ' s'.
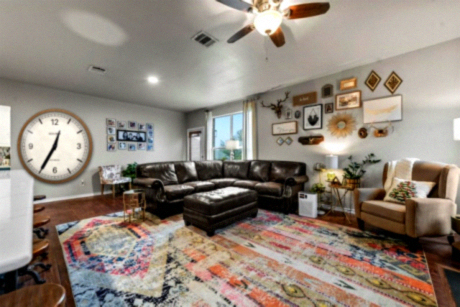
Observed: 12 h 35 min
